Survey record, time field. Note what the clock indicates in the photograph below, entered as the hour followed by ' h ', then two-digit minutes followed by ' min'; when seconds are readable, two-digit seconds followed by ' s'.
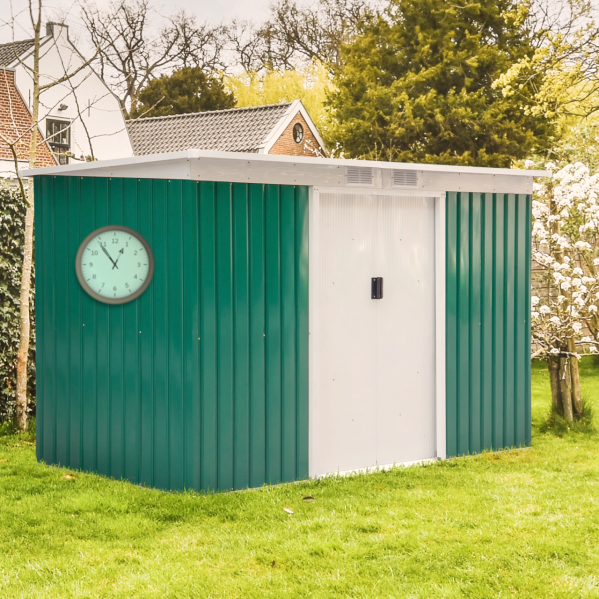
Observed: 12 h 54 min
